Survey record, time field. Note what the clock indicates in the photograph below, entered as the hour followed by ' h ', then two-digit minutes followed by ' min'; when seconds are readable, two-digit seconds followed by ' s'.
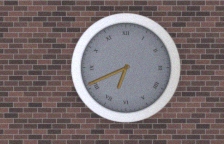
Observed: 6 h 41 min
